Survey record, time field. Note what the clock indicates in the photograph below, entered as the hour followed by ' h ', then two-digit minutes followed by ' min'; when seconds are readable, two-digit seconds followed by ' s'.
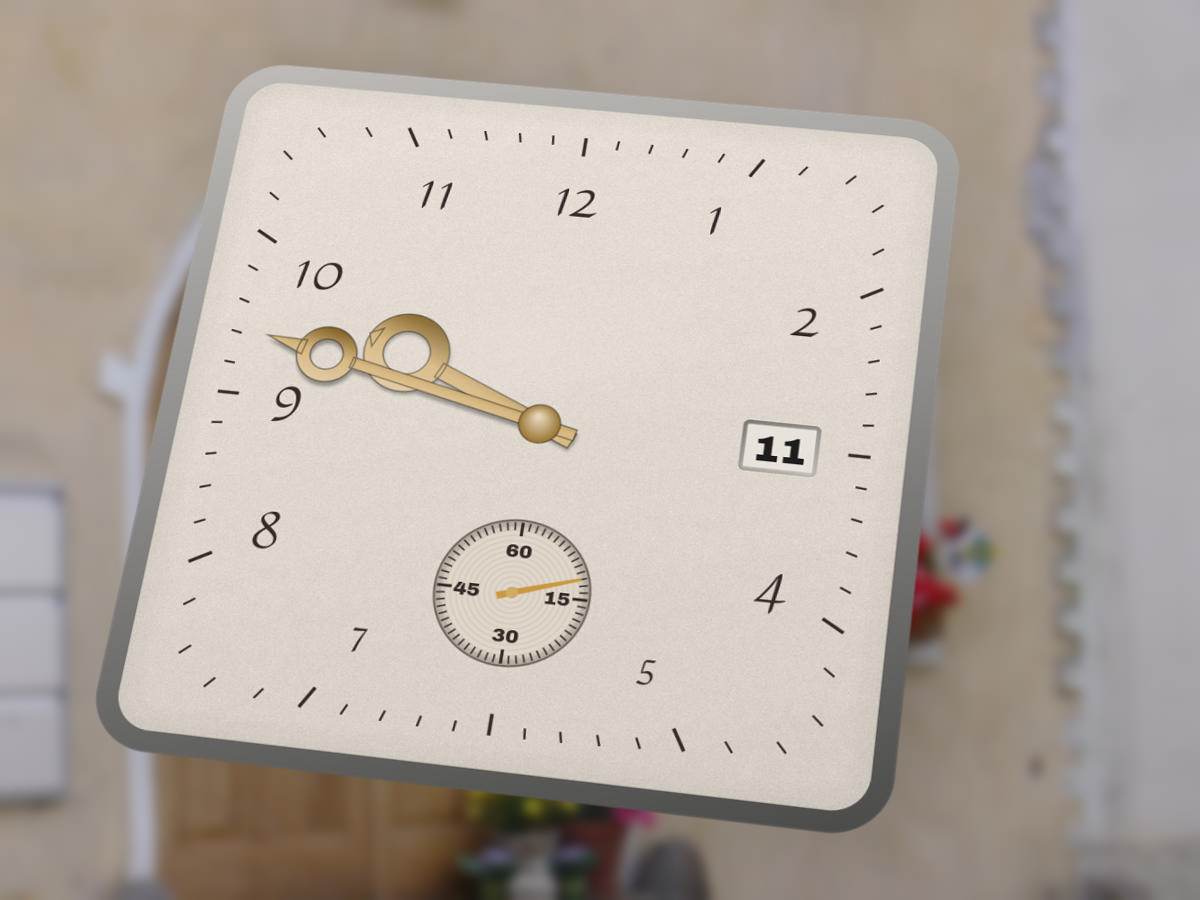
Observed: 9 h 47 min 12 s
